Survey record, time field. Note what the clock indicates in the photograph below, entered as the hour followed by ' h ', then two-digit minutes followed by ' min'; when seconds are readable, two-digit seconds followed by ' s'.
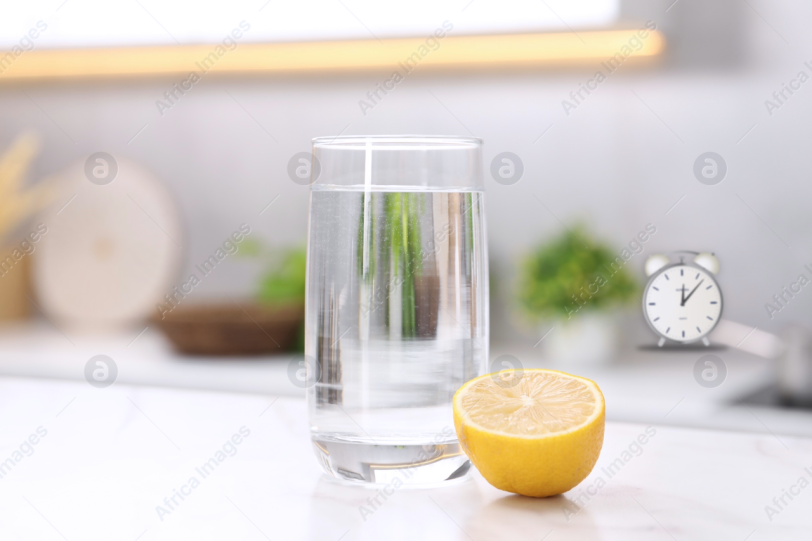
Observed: 12 h 07 min
